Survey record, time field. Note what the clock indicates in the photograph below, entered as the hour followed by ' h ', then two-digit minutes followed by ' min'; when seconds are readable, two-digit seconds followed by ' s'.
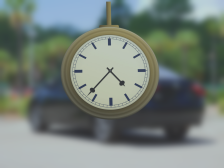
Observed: 4 h 37 min
